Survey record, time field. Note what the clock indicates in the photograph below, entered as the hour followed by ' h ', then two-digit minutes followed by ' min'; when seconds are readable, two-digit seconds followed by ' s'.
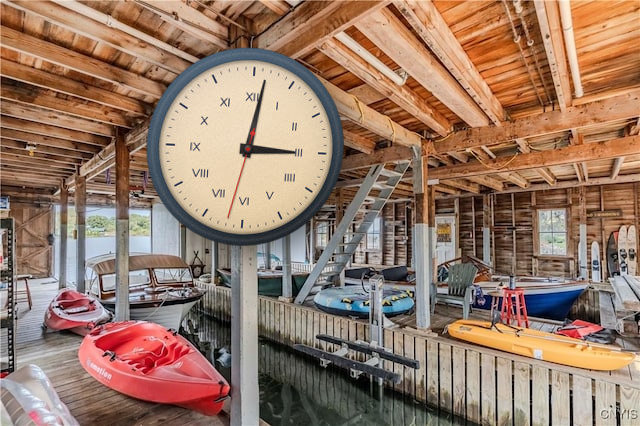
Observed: 3 h 01 min 32 s
